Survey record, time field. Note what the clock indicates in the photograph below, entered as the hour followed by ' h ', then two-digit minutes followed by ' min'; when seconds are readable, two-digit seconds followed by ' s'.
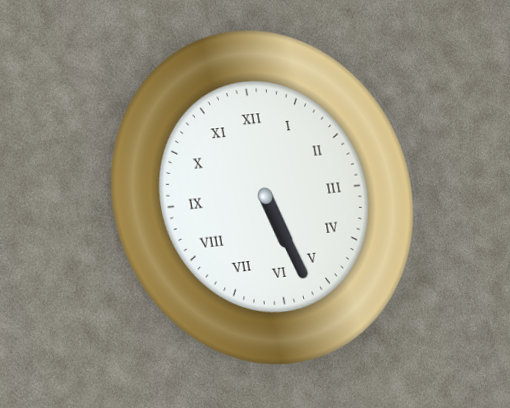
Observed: 5 h 27 min
